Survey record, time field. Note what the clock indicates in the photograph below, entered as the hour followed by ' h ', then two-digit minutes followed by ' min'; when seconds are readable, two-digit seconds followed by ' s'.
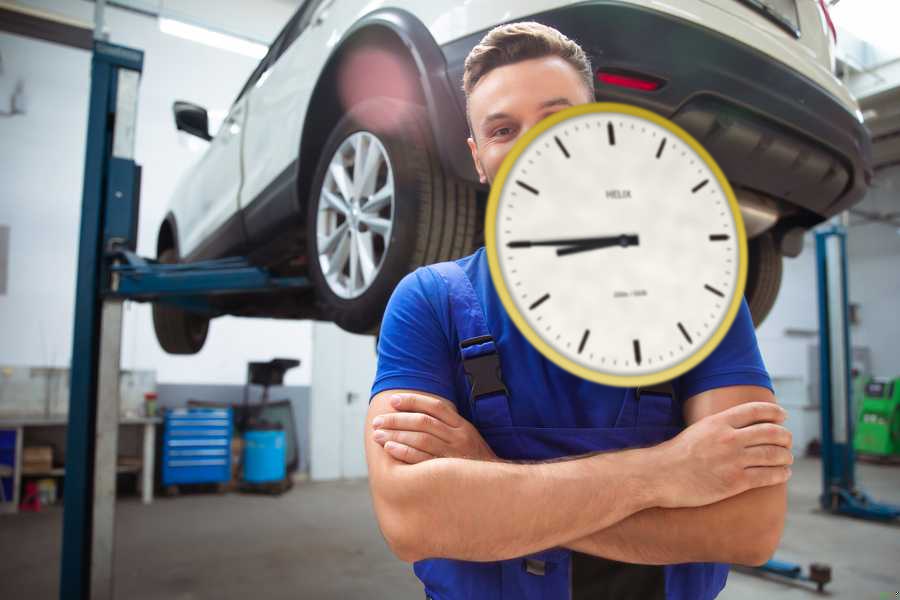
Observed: 8 h 45 min
